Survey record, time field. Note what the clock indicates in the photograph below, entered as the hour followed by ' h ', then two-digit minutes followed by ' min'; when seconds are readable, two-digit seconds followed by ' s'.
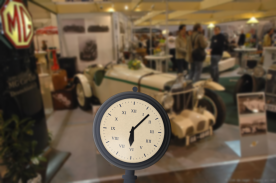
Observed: 6 h 07 min
